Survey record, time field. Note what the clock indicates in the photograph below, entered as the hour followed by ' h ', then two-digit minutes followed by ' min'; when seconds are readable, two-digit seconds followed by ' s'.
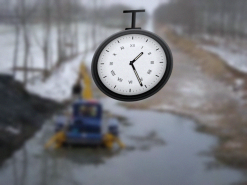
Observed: 1 h 26 min
